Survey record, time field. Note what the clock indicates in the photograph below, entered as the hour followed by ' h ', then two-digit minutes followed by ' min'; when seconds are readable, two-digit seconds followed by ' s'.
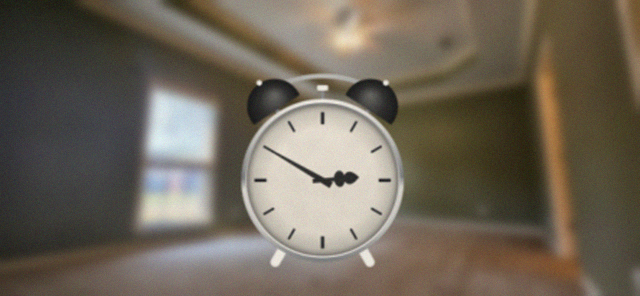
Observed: 2 h 50 min
